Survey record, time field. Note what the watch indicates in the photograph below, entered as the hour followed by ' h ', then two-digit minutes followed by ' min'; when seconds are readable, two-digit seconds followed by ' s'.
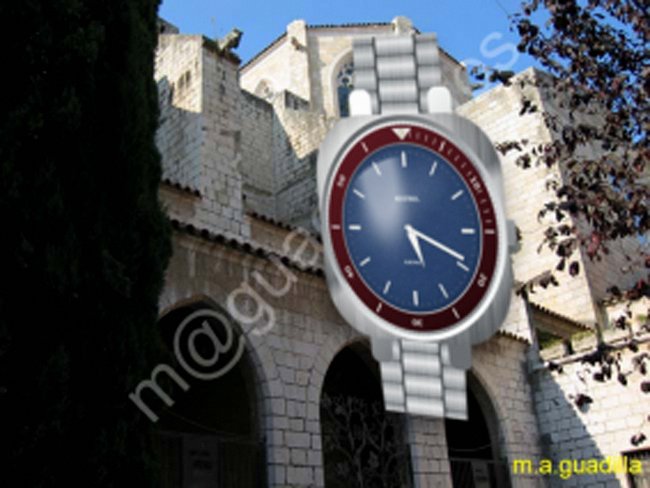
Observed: 5 h 19 min
